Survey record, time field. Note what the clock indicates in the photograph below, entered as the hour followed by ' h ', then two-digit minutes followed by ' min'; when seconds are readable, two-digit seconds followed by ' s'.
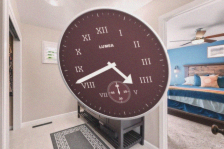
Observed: 4 h 42 min
